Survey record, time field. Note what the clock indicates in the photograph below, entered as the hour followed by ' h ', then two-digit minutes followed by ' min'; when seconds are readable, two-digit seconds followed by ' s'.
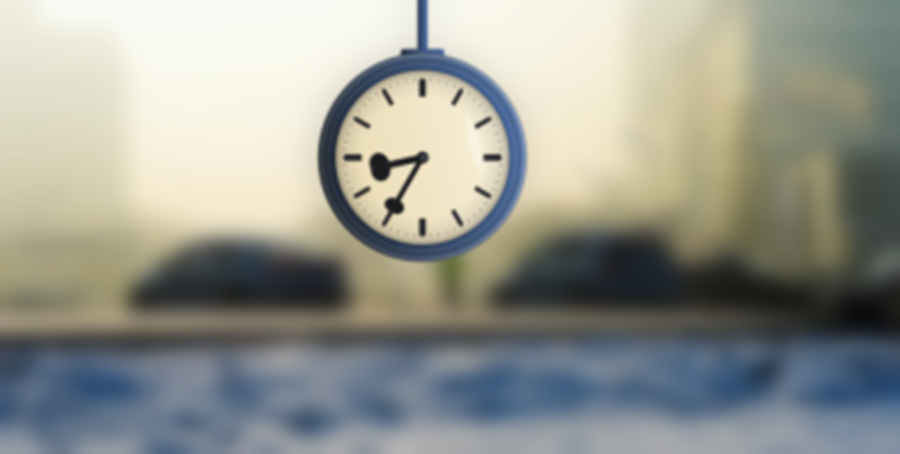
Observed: 8 h 35 min
